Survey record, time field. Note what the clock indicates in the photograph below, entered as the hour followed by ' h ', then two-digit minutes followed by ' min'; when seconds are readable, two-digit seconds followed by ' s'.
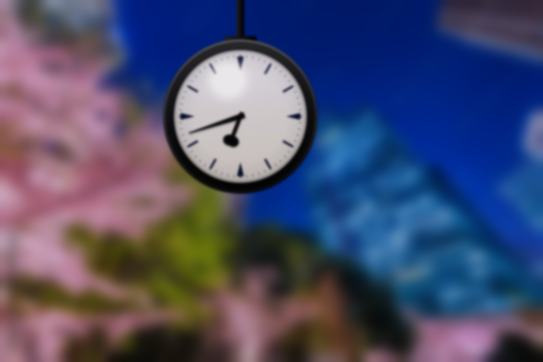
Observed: 6 h 42 min
